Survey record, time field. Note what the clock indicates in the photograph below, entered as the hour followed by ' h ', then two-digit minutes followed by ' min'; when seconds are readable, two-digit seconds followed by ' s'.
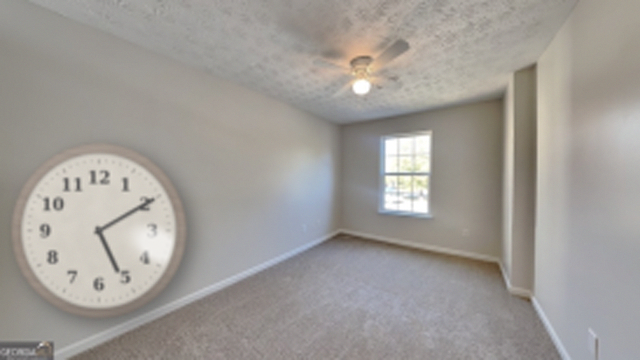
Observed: 5 h 10 min
